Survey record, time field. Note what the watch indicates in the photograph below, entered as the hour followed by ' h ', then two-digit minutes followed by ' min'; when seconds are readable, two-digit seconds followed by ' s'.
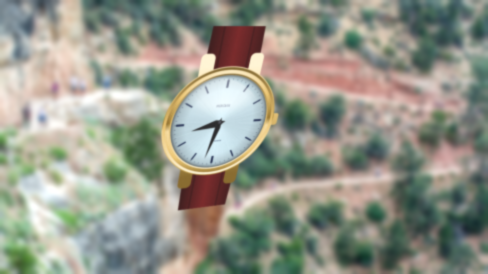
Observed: 8 h 32 min
